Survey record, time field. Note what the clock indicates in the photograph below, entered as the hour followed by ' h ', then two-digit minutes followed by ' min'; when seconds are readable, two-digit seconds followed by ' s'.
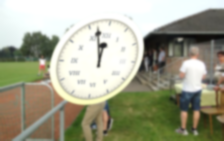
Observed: 11 h 57 min
